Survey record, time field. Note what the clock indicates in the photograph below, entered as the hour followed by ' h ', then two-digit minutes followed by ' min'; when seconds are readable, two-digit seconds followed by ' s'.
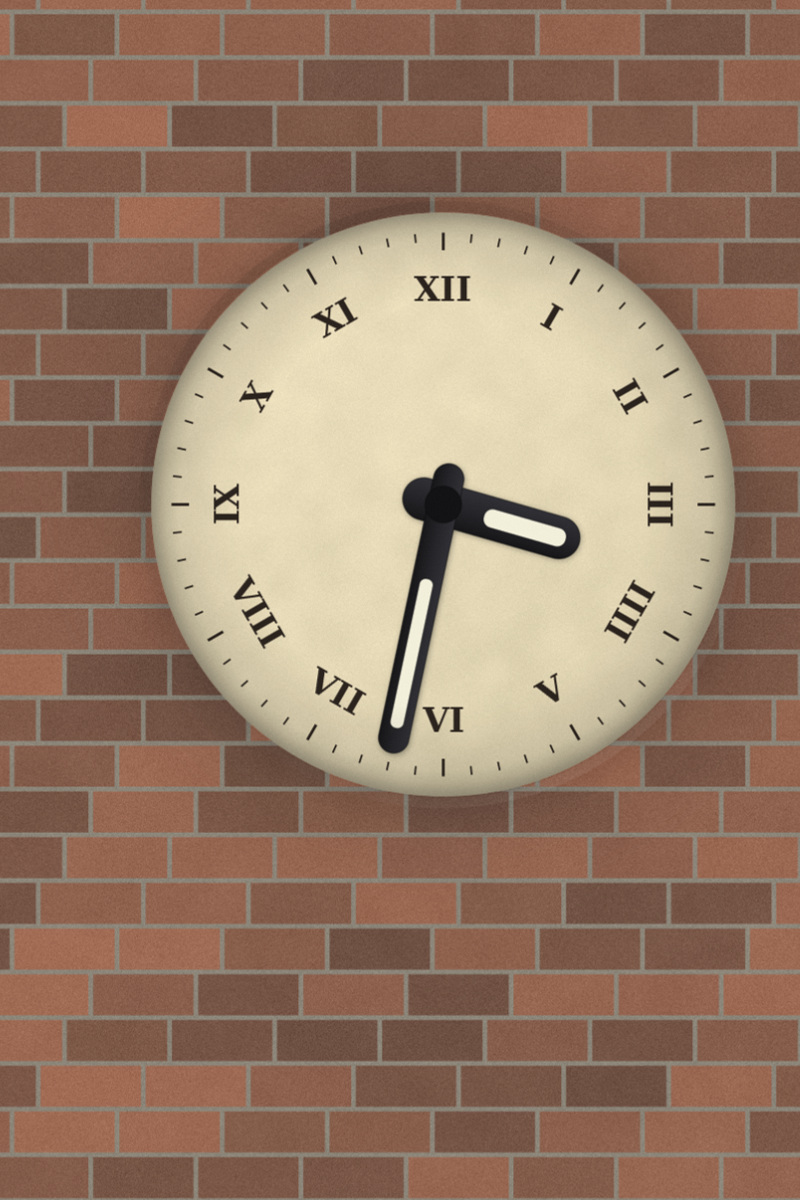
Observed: 3 h 32 min
